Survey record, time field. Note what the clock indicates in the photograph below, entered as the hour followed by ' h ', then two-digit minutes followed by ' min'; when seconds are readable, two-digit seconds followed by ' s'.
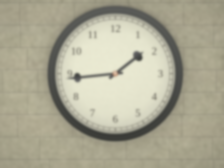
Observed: 1 h 44 min
